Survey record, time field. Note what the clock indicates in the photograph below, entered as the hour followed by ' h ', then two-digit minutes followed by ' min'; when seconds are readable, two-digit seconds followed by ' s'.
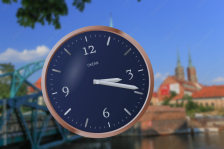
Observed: 3 h 19 min
